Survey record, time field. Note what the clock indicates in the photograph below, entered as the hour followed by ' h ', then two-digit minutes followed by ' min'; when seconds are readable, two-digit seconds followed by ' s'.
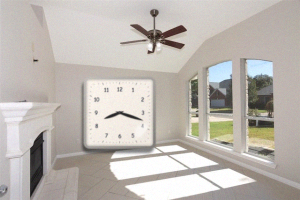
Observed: 8 h 18 min
